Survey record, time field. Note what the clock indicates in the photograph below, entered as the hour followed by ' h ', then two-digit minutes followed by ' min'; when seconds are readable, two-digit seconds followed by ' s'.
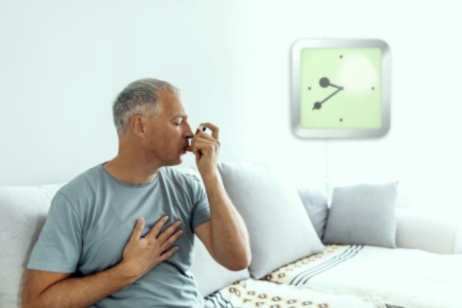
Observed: 9 h 39 min
